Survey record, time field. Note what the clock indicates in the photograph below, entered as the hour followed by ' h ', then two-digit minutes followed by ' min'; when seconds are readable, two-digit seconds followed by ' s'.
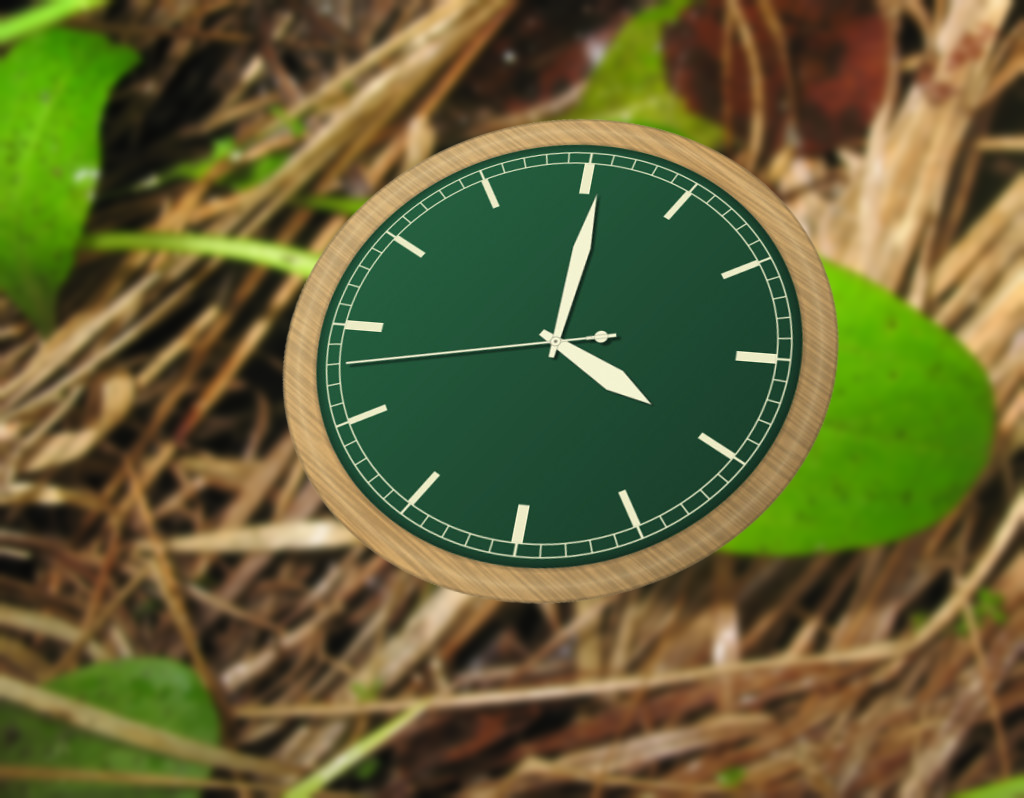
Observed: 4 h 00 min 43 s
